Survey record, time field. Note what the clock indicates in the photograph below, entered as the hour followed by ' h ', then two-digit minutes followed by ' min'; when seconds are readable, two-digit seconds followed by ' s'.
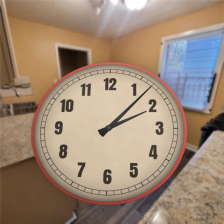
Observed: 2 h 07 min
